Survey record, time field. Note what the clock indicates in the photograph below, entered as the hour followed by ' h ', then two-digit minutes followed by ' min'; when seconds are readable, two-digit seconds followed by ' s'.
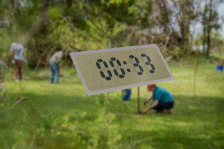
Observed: 0 h 33 min
